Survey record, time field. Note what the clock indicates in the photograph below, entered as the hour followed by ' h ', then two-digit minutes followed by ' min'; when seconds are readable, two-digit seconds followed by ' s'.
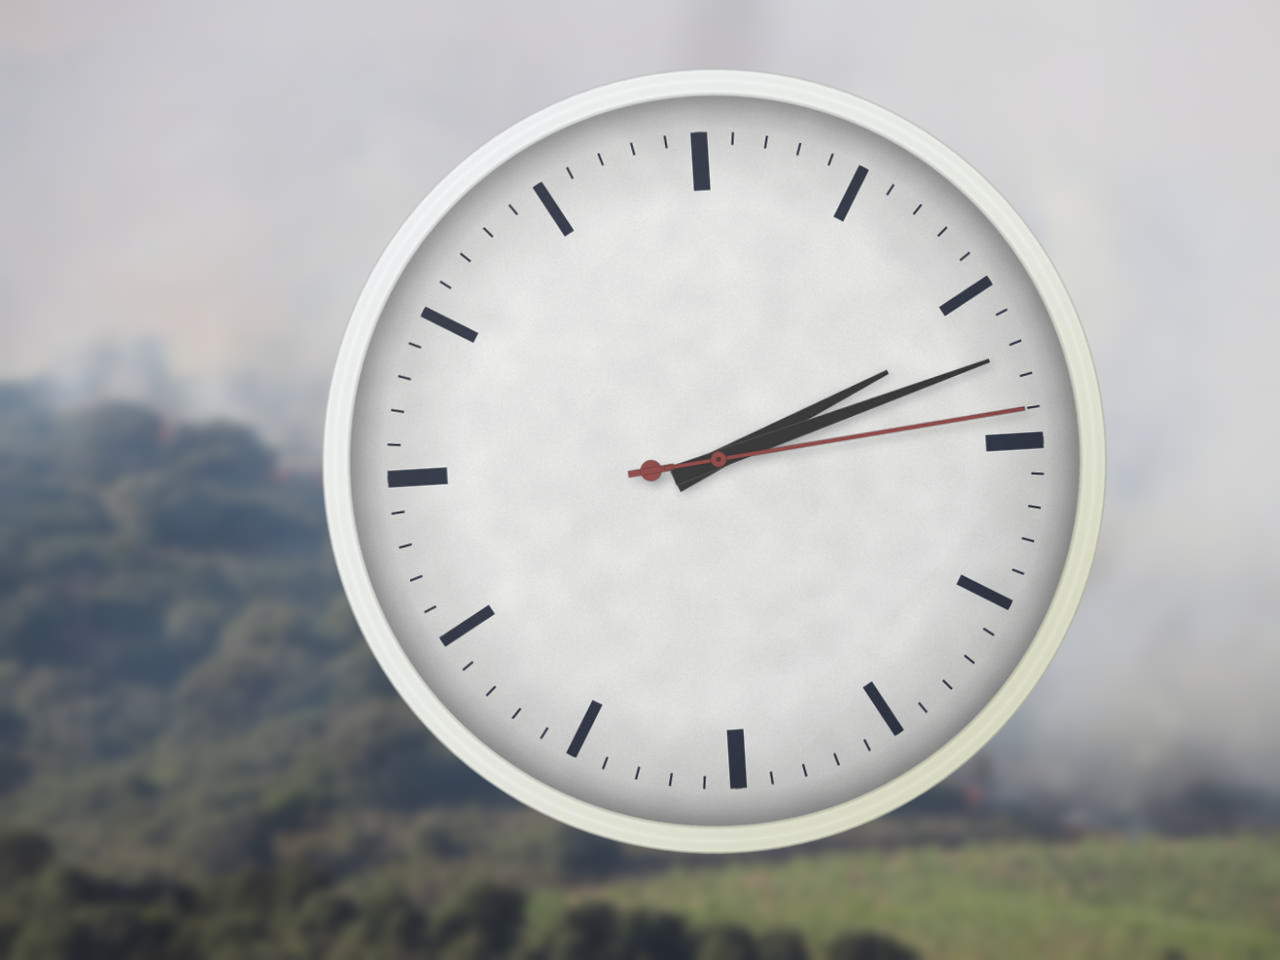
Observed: 2 h 12 min 14 s
